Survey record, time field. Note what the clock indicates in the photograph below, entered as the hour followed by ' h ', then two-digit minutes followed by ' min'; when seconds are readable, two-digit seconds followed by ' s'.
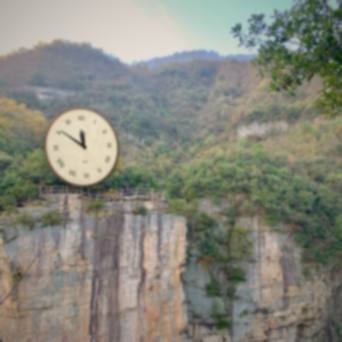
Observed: 11 h 51 min
